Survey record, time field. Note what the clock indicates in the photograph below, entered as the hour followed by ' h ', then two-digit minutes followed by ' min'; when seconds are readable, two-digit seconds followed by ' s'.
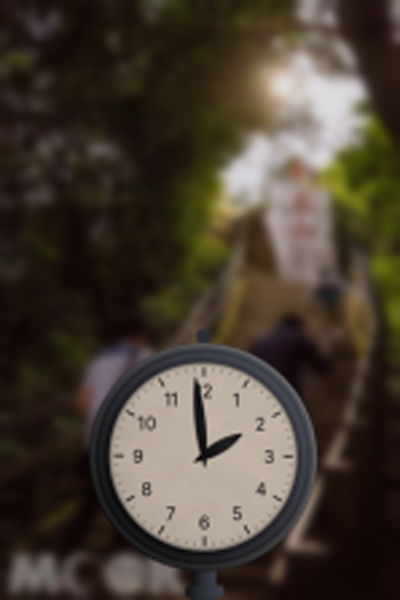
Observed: 1 h 59 min
